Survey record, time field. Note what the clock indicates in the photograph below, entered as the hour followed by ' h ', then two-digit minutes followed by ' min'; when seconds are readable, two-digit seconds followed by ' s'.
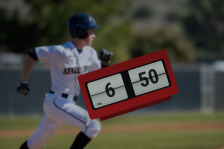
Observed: 6 h 50 min
